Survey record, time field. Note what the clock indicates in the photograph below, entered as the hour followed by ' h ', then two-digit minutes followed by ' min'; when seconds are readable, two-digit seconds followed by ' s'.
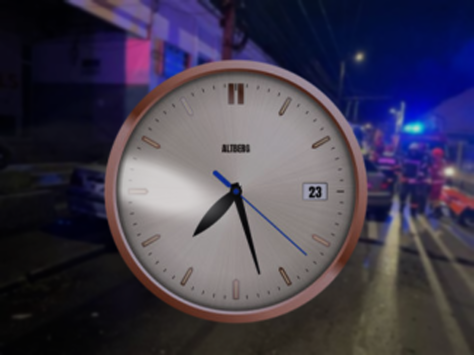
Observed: 7 h 27 min 22 s
